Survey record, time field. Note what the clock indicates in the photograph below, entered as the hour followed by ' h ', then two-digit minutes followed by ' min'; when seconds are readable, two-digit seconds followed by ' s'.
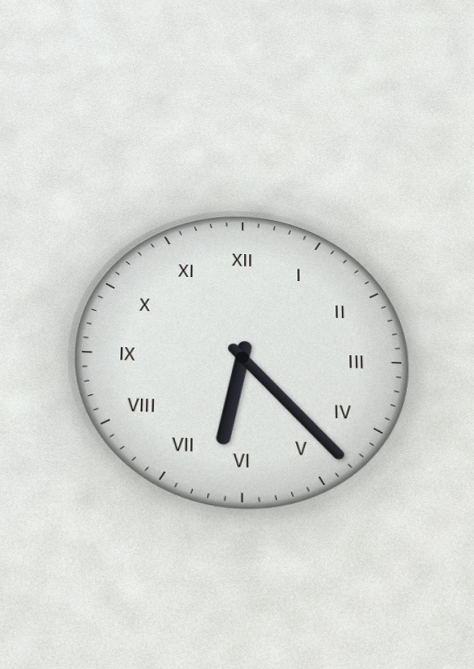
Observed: 6 h 23 min
